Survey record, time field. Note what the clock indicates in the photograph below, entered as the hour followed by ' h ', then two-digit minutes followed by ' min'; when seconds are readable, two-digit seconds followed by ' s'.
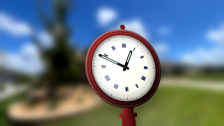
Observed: 12 h 49 min
